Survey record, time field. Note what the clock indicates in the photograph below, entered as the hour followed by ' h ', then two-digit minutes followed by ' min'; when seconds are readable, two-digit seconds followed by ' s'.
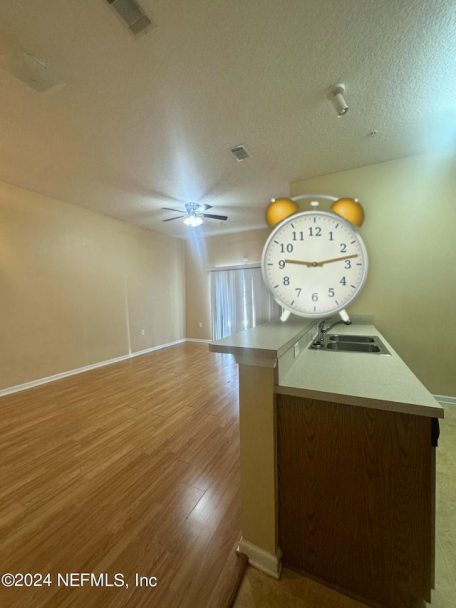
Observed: 9 h 13 min
